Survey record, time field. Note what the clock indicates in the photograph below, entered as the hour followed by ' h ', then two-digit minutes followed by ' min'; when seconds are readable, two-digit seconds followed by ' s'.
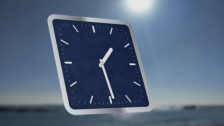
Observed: 1 h 29 min
